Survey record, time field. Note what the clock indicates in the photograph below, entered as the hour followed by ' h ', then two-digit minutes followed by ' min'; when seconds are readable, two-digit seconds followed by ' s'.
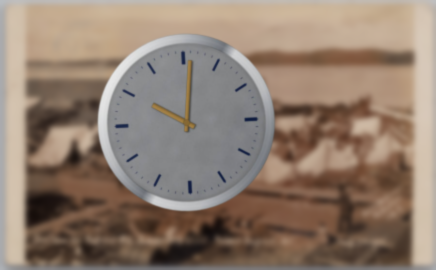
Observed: 10 h 01 min
